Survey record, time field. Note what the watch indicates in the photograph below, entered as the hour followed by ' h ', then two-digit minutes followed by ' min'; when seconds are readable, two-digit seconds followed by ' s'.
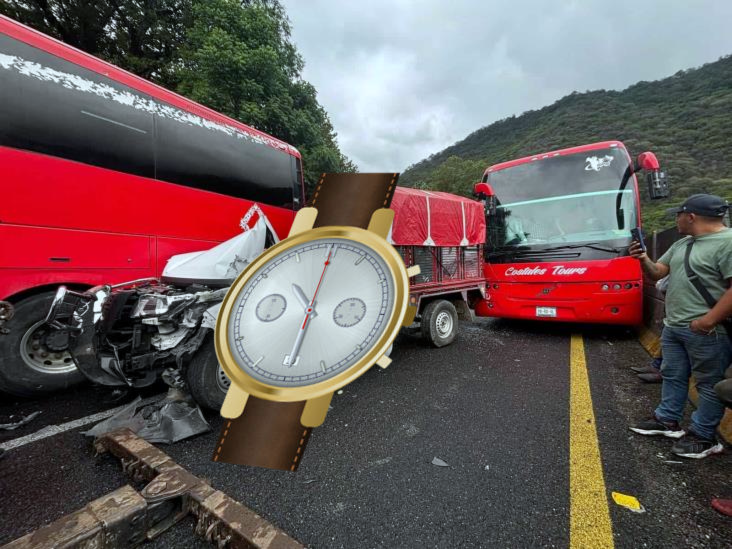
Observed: 10 h 30 min
